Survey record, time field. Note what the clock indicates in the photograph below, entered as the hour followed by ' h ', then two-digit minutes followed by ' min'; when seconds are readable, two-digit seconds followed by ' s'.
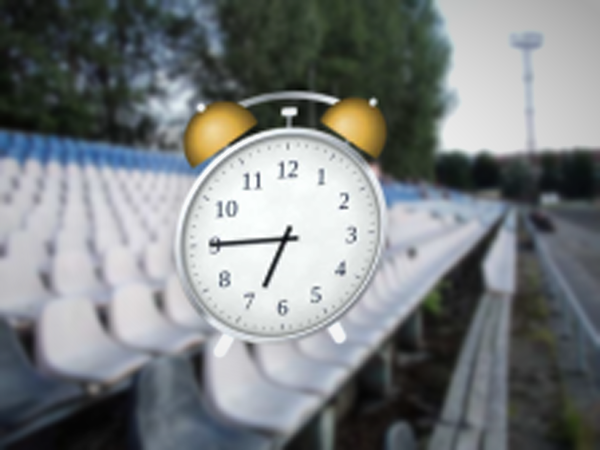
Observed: 6 h 45 min
